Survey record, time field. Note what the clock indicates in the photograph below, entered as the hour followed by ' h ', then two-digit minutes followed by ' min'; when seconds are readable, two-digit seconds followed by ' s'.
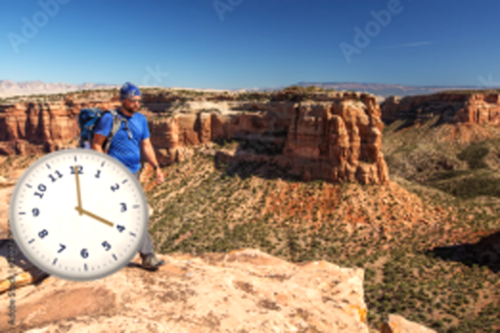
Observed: 4 h 00 min
